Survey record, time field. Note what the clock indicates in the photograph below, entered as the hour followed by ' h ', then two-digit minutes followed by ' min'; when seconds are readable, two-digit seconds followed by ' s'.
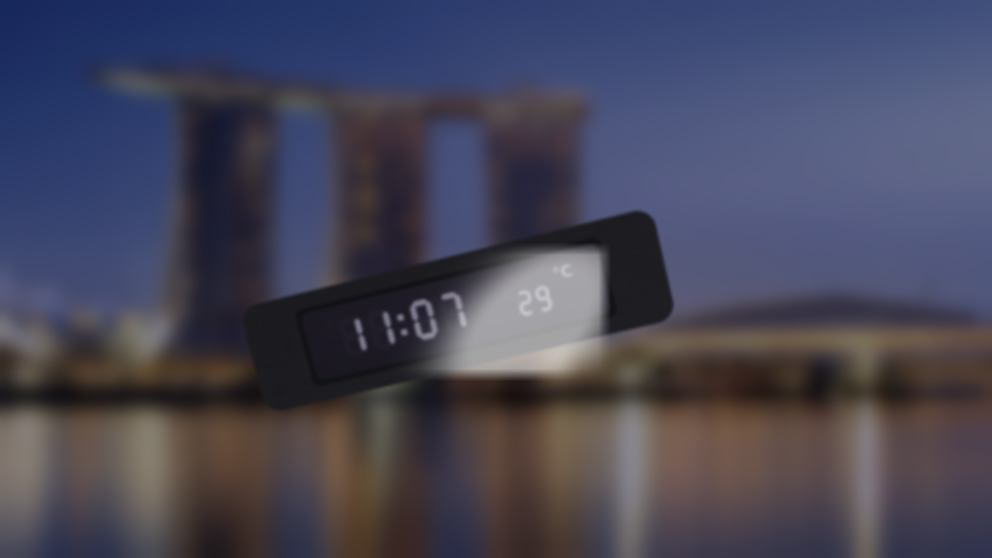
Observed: 11 h 07 min
